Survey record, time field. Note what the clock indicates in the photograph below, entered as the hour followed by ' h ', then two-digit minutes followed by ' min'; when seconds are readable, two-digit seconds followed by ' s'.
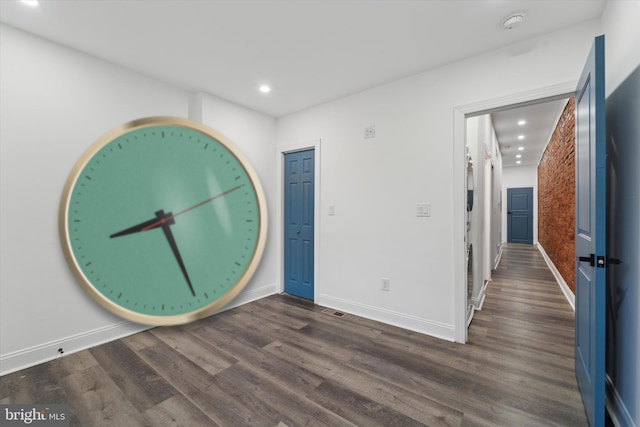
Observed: 8 h 26 min 11 s
